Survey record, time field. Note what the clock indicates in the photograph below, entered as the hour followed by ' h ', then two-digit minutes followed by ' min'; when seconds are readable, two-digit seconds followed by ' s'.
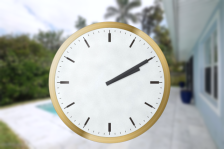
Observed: 2 h 10 min
